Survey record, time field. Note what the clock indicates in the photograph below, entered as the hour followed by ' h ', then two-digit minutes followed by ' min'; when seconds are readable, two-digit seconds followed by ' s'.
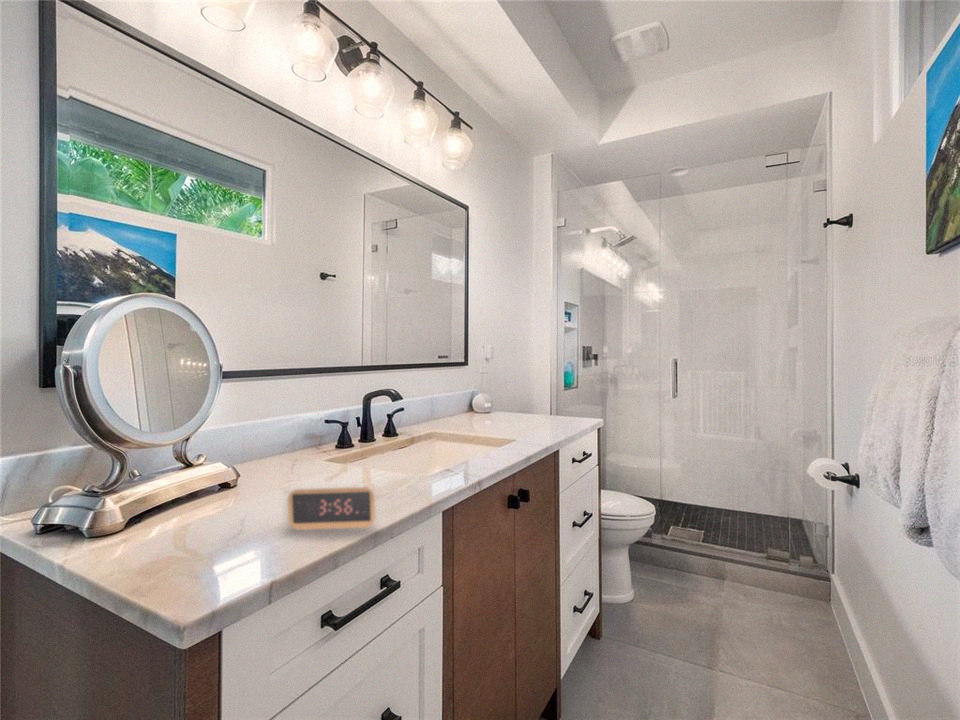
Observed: 3 h 56 min
